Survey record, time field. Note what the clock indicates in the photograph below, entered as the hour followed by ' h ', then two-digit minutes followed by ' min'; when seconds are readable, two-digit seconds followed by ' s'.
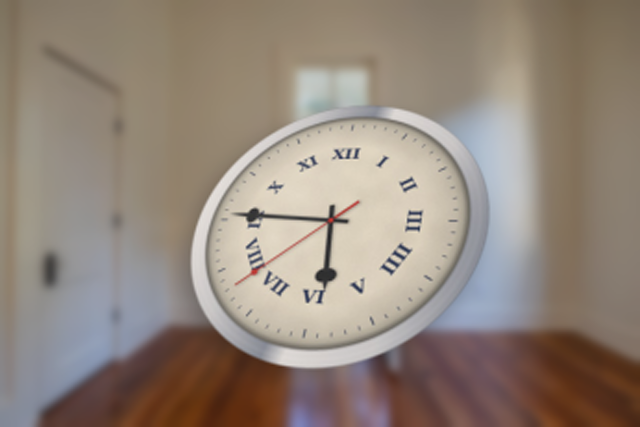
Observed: 5 h 45 min 38 s
